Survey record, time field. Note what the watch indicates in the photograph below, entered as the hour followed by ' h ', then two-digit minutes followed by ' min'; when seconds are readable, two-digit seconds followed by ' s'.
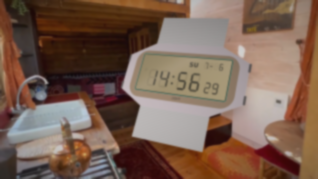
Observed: 14 h 56 min
